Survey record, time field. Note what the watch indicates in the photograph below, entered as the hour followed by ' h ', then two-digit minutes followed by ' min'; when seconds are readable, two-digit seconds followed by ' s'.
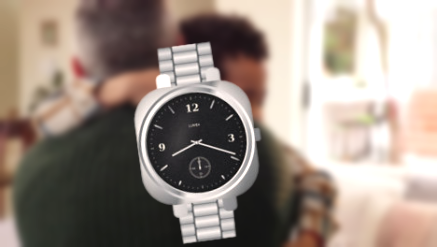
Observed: 8 h 19 min
